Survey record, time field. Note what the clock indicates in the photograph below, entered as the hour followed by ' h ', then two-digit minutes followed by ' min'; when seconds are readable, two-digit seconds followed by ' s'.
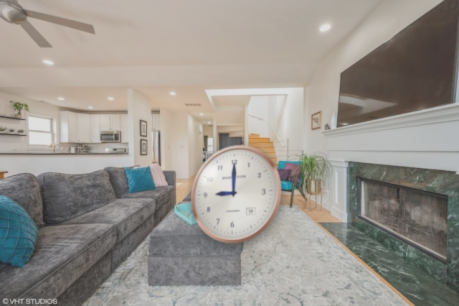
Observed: 9 h 00 min
